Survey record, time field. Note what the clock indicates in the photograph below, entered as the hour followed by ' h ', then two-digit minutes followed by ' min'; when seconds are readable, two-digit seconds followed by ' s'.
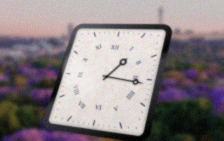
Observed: 1 h 16 min
